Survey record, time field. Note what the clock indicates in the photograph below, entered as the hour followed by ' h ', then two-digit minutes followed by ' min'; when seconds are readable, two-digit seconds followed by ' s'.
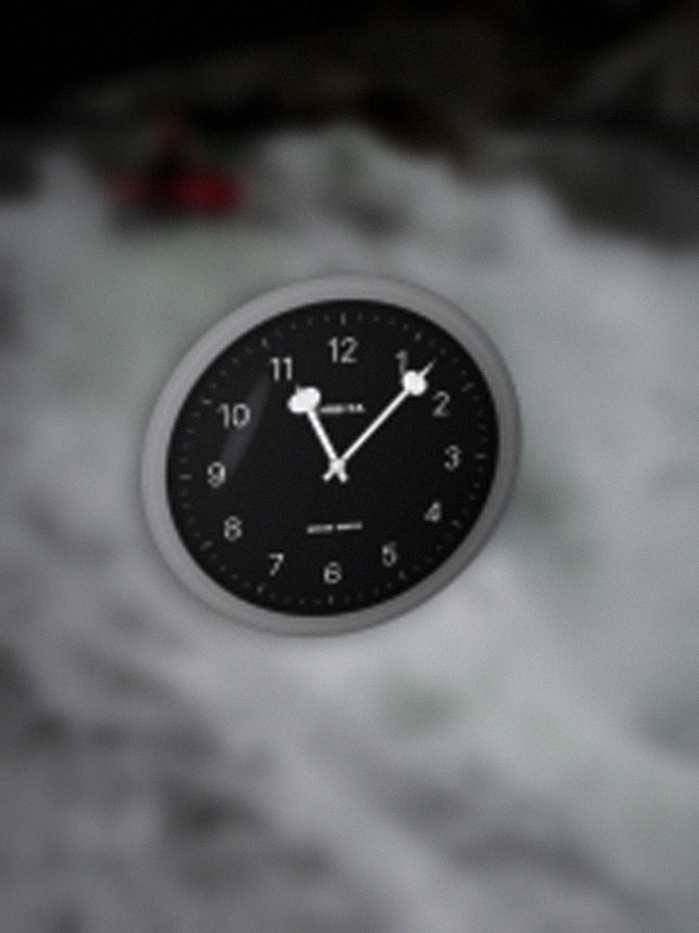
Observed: 11 h 07 min
